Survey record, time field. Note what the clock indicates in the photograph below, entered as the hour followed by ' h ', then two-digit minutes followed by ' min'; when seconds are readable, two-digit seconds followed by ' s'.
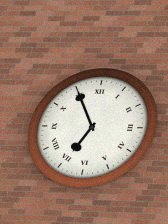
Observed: 6 h 55 min
